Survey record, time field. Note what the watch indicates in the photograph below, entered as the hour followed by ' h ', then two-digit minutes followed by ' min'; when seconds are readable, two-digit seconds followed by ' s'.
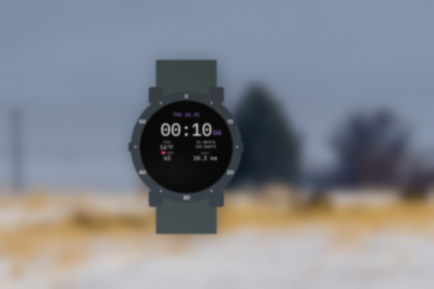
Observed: 0 h 10 min
